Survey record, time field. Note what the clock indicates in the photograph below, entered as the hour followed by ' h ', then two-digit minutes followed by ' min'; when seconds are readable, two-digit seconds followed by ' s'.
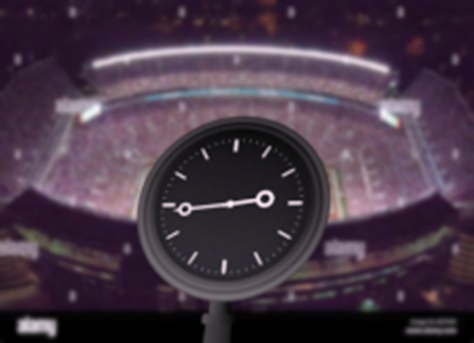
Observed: 2 h 44 min
